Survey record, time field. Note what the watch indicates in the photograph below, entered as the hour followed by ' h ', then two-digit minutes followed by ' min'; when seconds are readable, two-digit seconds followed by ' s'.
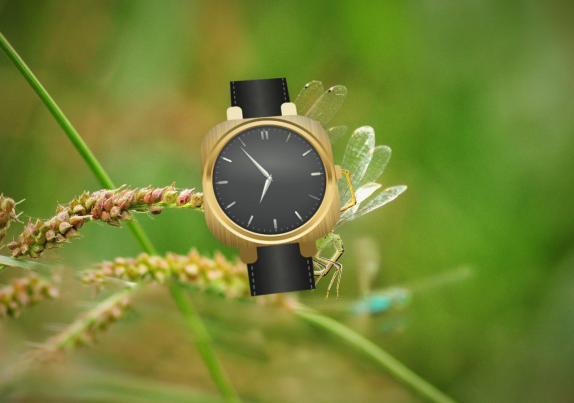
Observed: 6 h 54 min
